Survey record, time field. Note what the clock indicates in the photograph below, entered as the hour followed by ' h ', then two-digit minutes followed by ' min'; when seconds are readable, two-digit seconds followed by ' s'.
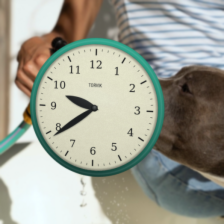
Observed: 9 h 39 min
